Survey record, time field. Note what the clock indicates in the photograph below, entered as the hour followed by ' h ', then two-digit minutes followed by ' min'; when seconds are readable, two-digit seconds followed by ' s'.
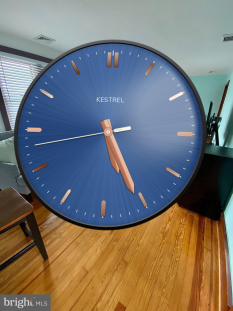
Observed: 5 h 25 min 43 s
